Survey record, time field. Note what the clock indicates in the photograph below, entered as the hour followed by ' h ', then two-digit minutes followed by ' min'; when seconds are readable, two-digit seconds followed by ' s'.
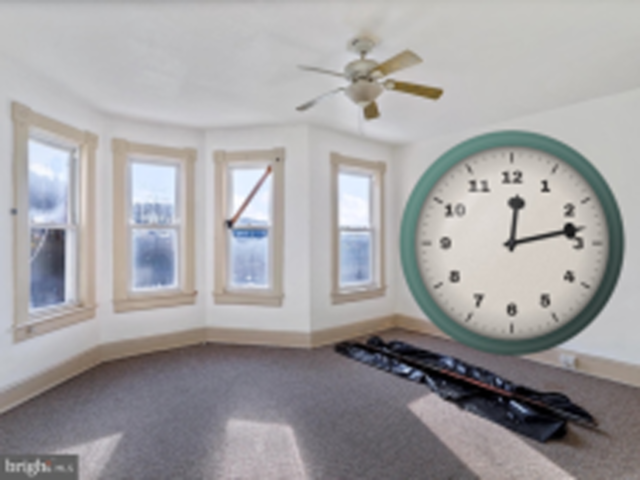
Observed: 12 h 13 min
